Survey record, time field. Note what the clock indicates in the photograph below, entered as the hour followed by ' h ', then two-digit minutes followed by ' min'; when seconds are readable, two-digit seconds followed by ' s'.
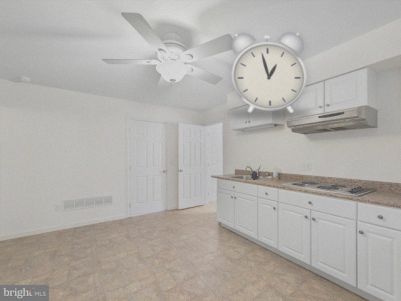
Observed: 12 h 58 min
